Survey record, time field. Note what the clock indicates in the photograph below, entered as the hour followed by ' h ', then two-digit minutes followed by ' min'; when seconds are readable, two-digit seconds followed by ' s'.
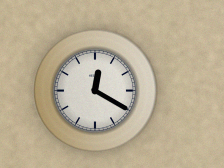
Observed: 12 h 20 min
